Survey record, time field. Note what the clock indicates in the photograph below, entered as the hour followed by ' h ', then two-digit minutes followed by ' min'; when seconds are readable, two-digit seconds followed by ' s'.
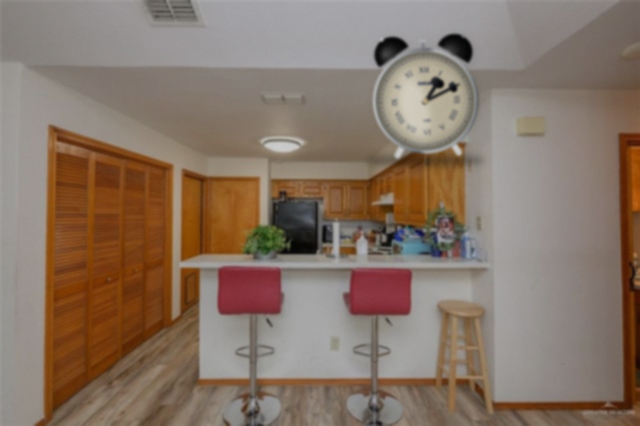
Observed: 1 h 11 min
